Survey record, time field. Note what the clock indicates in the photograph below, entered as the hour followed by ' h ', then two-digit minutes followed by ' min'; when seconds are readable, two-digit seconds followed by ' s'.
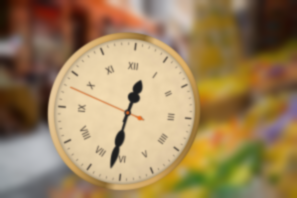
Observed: 12 h 31 min 48 s
